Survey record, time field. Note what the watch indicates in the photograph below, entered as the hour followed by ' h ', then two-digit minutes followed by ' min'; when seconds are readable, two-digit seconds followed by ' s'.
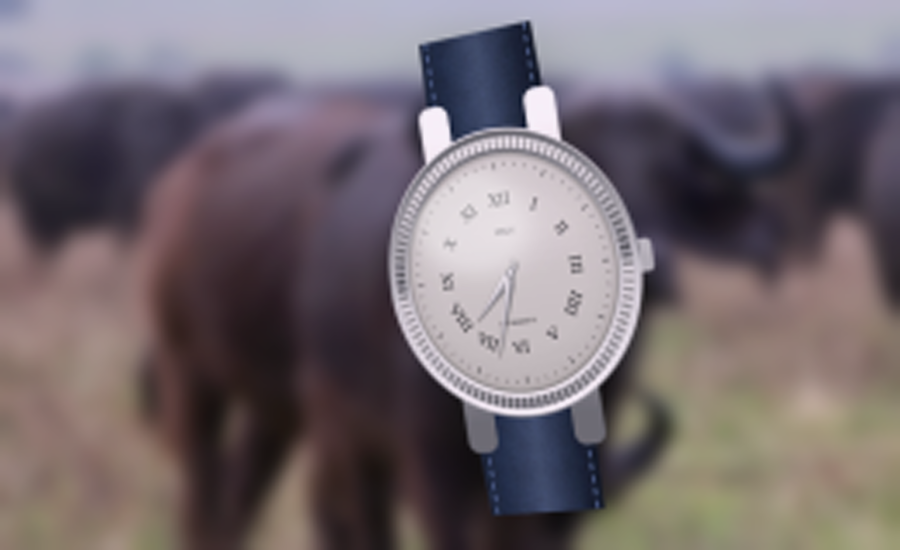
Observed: 7 h 33 min
